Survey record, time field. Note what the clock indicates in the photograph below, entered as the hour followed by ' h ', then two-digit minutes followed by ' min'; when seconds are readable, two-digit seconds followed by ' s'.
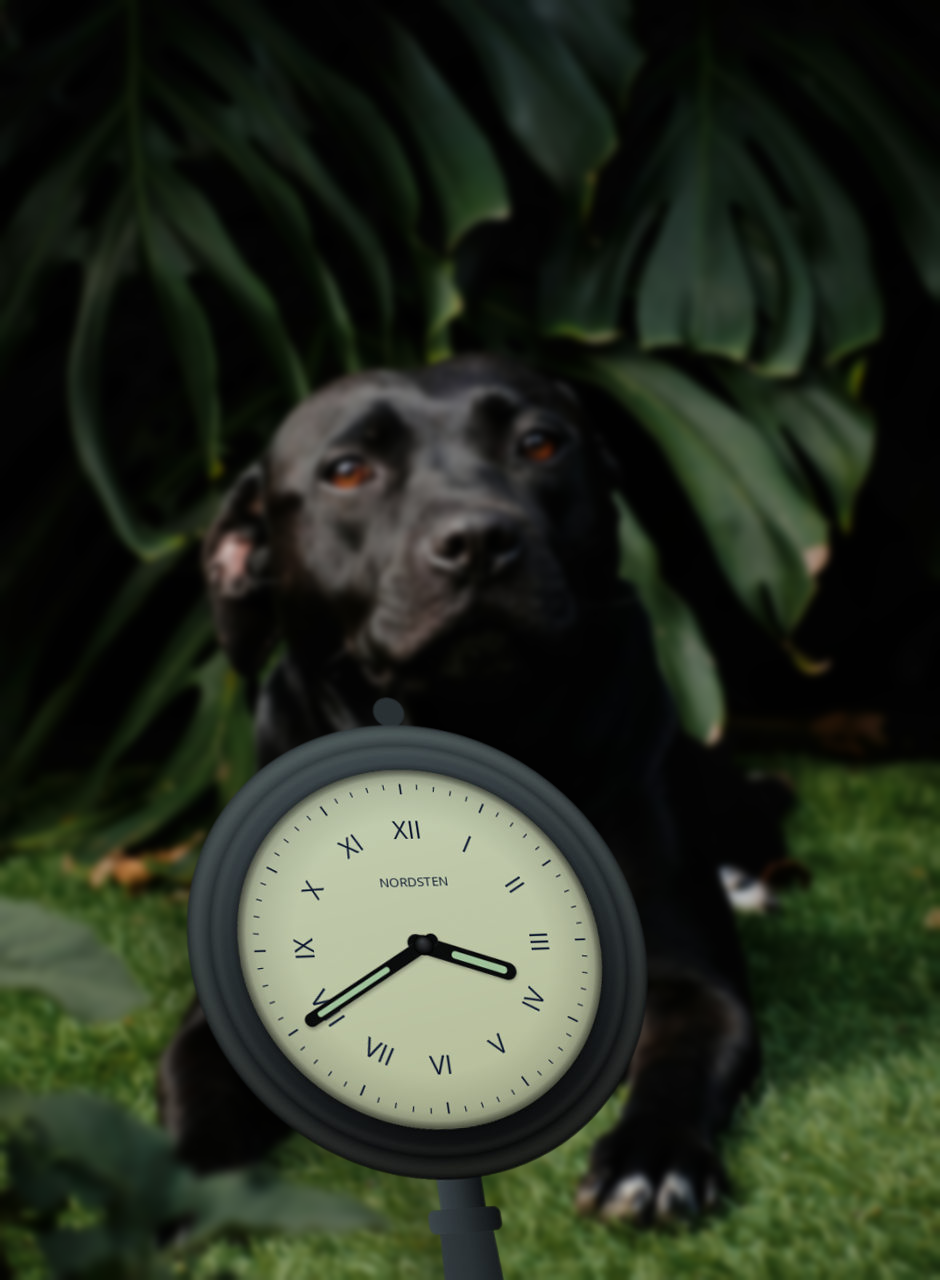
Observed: 3 h 40 min
